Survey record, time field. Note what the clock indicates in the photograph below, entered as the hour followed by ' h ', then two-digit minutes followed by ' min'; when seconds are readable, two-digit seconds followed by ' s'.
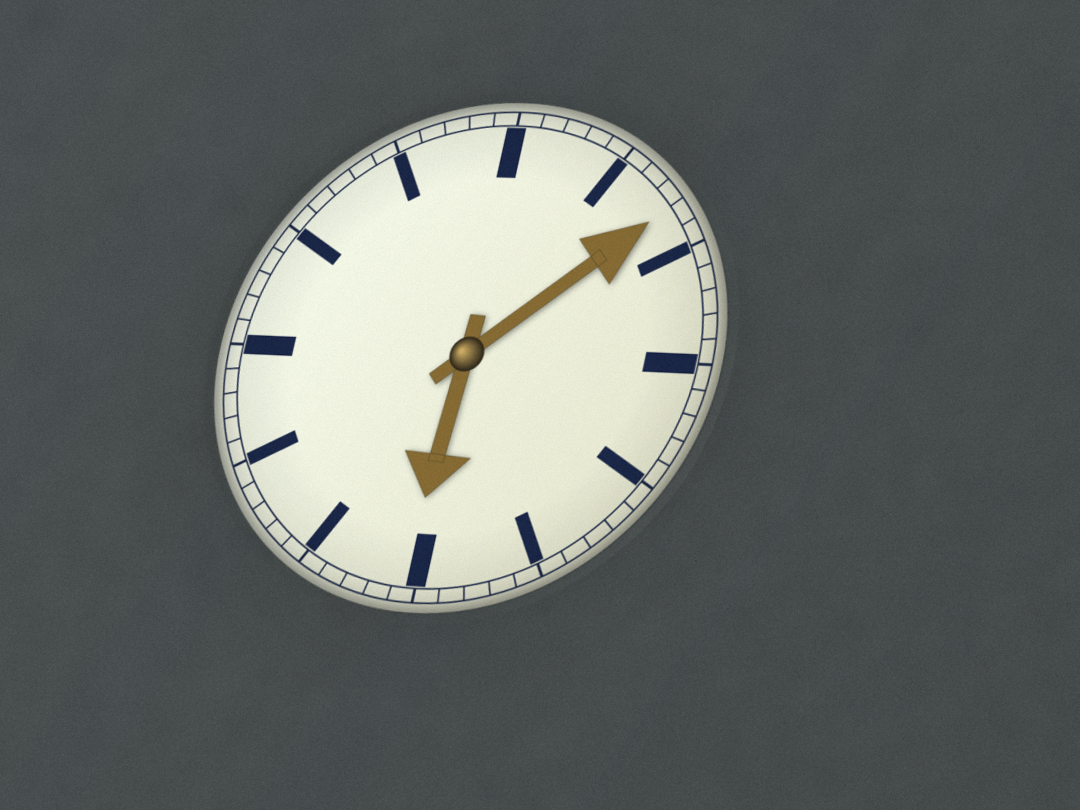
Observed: 6 h 08 min
